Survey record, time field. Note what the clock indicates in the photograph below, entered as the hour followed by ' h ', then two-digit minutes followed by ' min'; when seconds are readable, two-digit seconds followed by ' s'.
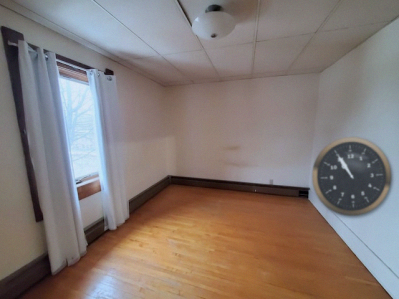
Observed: 10 h 55 min
